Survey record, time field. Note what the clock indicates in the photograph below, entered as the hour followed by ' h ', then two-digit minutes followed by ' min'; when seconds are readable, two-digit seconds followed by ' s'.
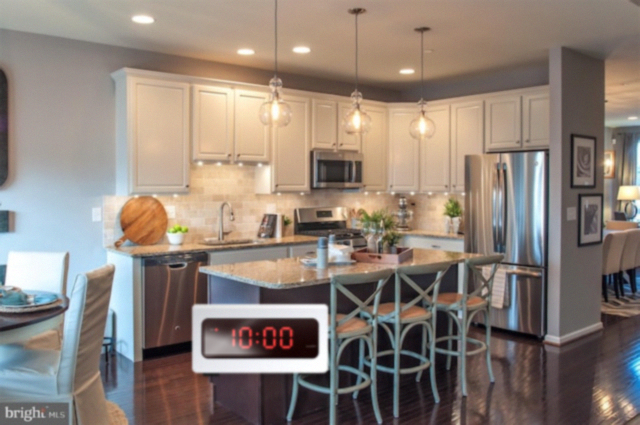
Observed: 10 h 00 min
